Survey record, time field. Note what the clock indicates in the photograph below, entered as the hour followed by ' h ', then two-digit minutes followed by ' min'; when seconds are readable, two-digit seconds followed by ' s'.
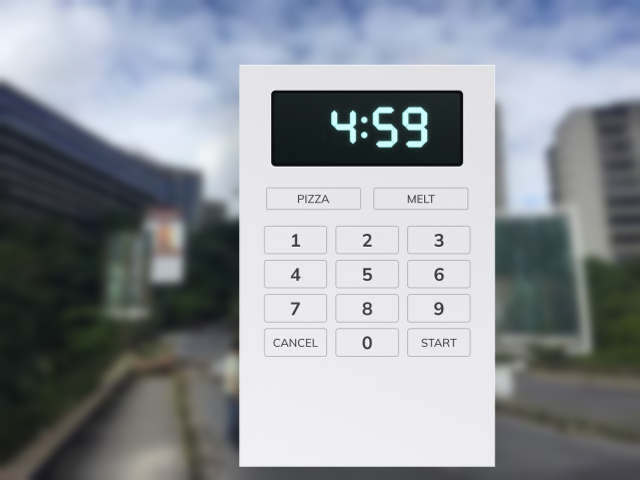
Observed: 4 h 59 min
